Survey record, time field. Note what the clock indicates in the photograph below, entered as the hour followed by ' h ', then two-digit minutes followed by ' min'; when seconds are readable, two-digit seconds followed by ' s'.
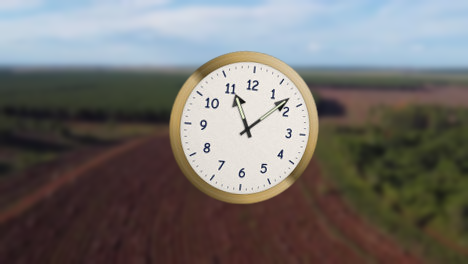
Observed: 11 h 08 min
